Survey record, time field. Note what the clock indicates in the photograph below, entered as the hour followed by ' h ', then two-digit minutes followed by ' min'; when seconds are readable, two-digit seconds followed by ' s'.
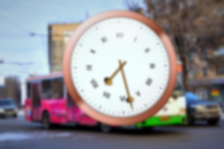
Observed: 7 h 28 min
